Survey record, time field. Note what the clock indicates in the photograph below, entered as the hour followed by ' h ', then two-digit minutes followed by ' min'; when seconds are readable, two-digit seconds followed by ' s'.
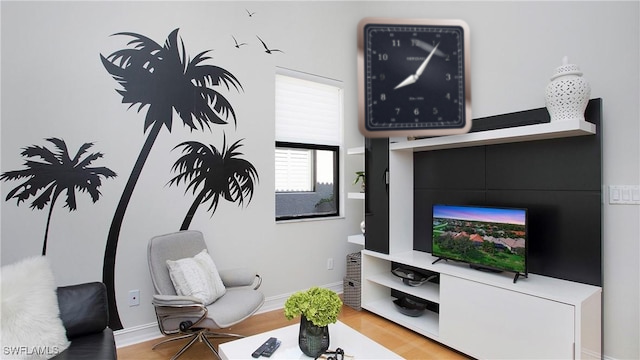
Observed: 8 h 06 min
